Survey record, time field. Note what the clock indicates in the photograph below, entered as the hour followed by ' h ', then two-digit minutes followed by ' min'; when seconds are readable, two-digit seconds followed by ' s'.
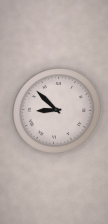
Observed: 8 h 52 min
